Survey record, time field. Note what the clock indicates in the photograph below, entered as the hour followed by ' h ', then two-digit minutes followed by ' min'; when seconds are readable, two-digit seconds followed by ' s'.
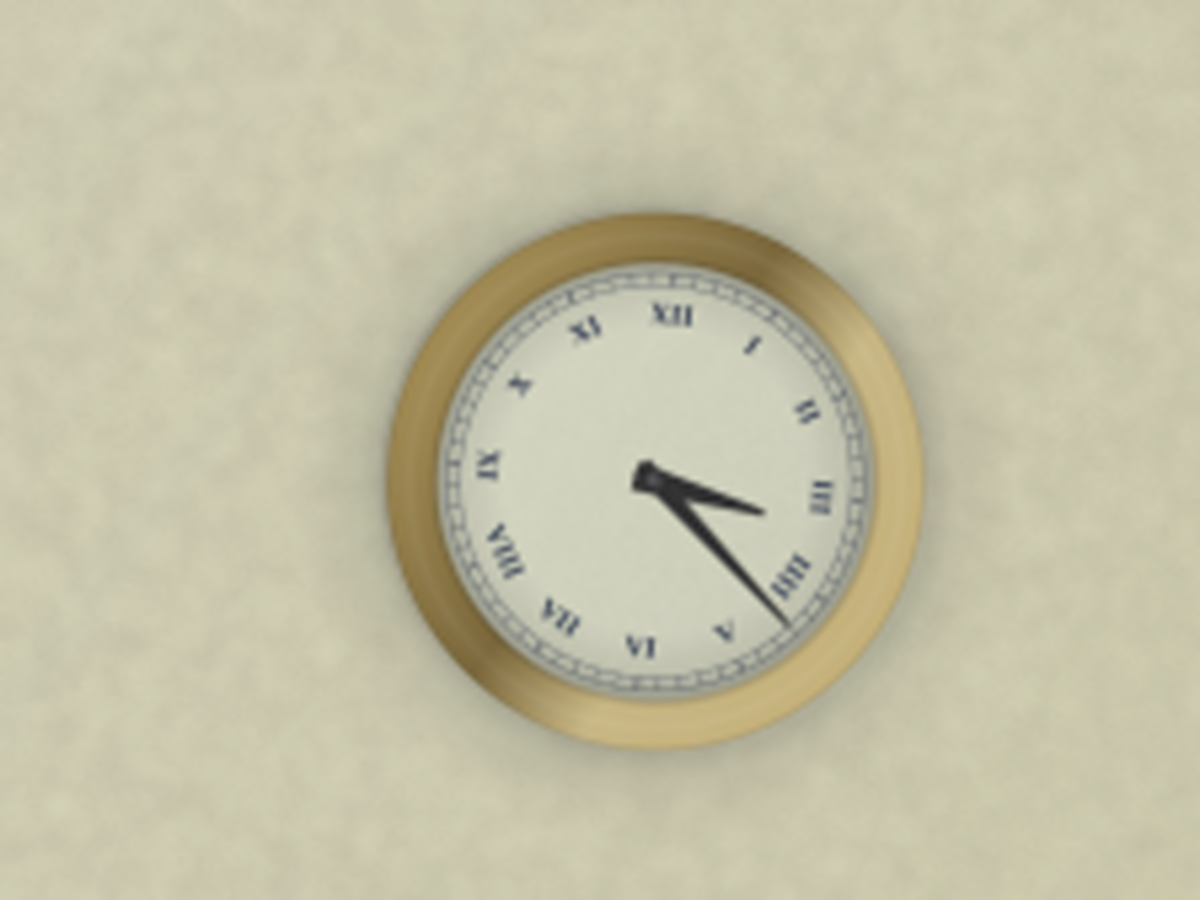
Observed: 3 h 22 min
